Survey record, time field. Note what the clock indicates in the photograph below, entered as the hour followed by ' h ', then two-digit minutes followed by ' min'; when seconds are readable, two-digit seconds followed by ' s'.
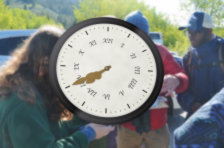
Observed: 7 h 40 min
